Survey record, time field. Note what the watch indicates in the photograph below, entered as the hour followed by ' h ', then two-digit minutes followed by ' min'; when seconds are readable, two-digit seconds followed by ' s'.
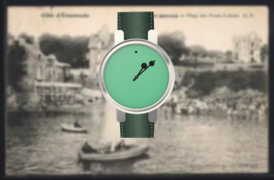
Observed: 1 h 08 min
